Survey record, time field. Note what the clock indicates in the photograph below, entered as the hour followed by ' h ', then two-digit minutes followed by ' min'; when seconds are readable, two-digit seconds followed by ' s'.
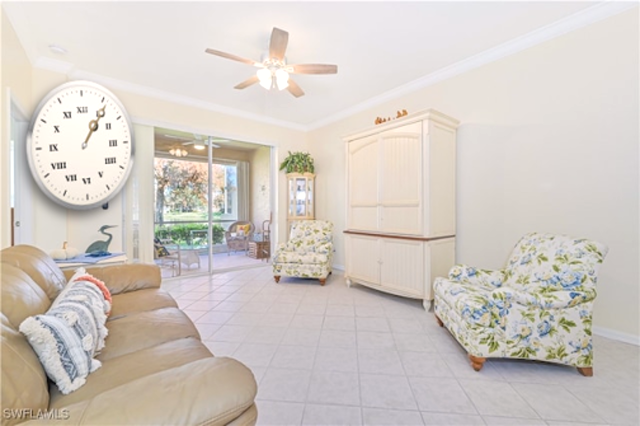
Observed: 1 h 06 min
